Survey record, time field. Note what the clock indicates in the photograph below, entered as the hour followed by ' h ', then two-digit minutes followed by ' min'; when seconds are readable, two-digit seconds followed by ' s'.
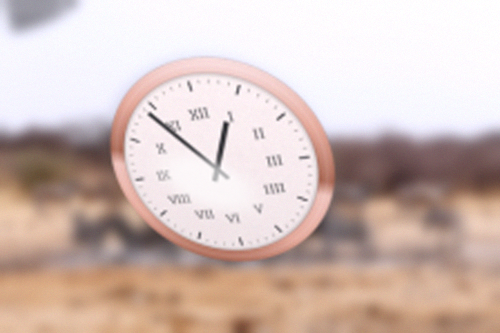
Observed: 12 h 54 min
